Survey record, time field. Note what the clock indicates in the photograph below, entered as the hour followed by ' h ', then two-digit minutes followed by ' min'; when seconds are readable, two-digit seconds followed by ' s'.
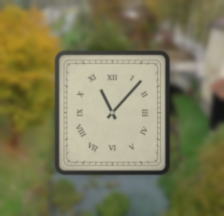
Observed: 11 h 07 min
